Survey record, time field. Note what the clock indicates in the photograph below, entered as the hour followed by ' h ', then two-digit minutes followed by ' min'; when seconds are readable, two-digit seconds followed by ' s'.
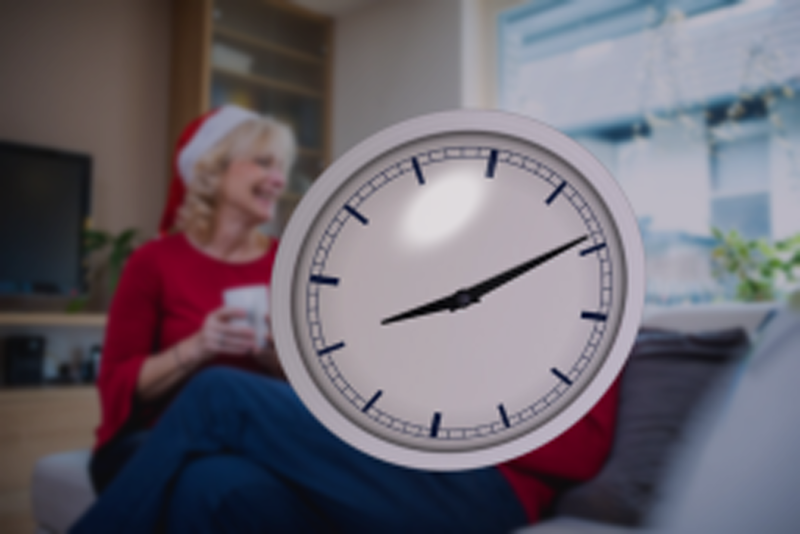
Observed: 8 h 09 min
